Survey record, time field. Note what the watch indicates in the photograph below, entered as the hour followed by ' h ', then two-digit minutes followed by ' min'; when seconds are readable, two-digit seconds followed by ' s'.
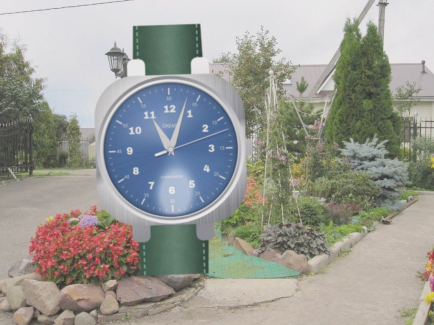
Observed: 11 h 03 min 12 s
